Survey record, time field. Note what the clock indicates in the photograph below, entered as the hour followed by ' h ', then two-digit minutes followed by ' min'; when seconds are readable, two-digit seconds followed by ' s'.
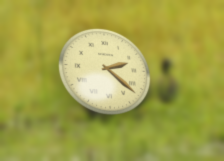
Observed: 2 h 22 min
